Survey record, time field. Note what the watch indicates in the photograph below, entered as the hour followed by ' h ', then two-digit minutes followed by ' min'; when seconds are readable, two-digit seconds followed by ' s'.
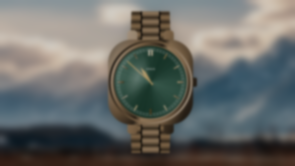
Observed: 10 h 52 min
